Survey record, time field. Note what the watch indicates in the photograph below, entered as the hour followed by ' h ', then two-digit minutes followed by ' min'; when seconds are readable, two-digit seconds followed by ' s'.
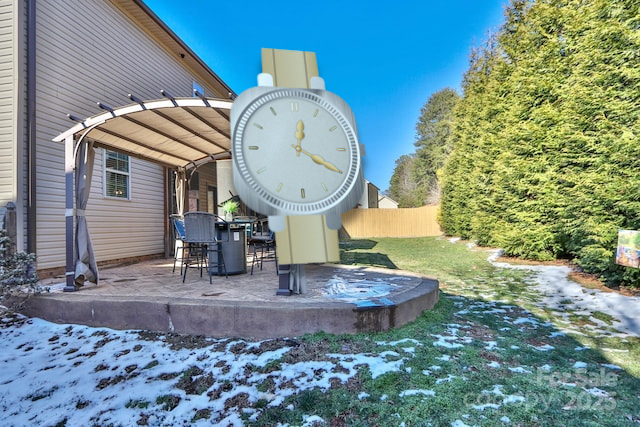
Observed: 12 h 20 min
